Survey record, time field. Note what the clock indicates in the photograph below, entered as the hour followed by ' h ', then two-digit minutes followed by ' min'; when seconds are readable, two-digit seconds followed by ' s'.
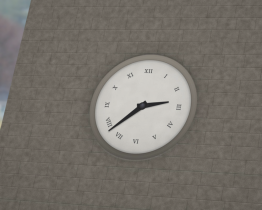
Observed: 2 h 38 min
